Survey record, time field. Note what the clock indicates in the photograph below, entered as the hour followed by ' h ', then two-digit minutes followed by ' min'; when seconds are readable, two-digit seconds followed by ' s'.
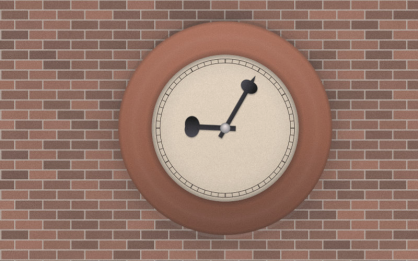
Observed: 9 h 05 min
